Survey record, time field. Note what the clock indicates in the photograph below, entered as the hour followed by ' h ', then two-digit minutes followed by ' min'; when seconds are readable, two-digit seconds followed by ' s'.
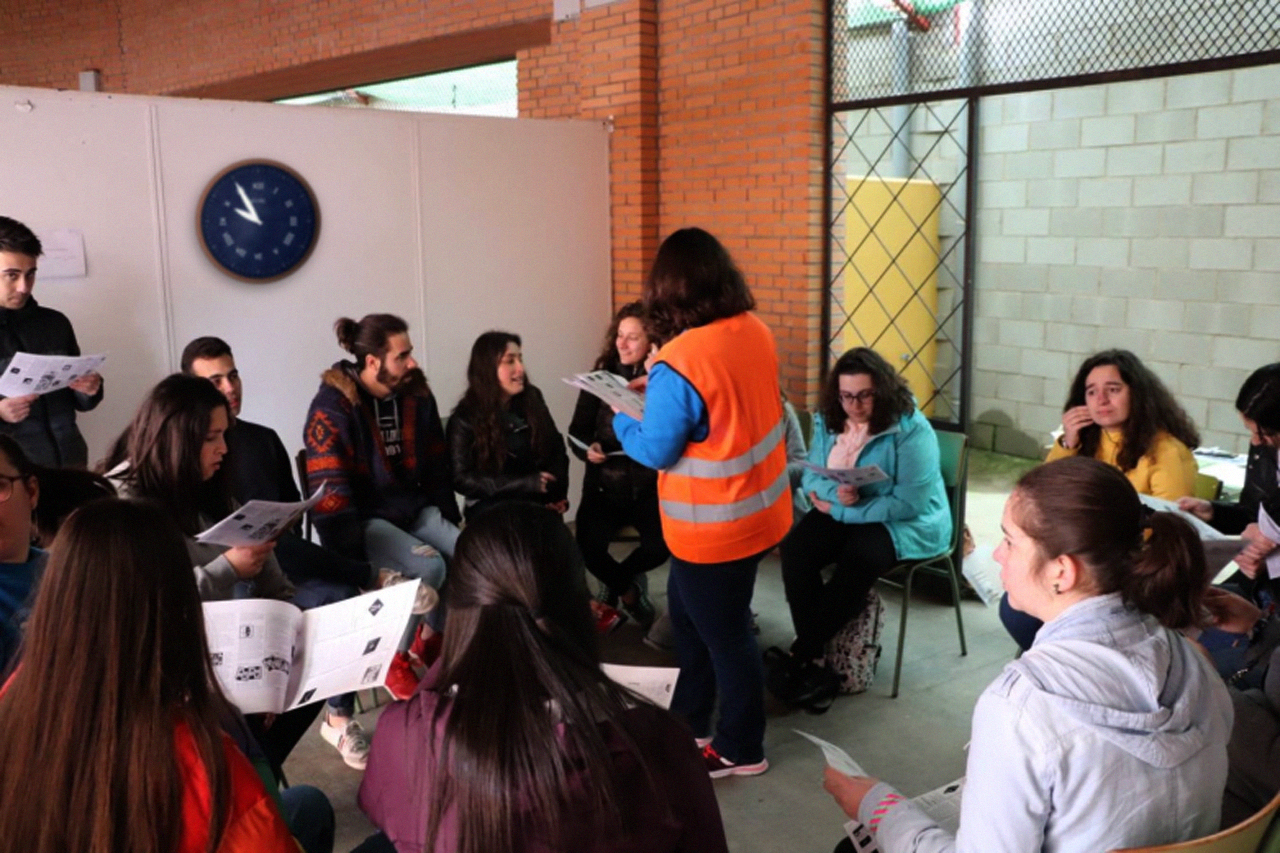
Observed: 9 h 55 min
